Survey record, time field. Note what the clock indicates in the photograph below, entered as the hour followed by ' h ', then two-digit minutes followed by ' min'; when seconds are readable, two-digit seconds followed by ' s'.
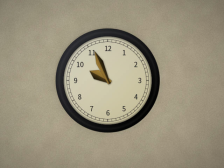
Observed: 9 h 56 min
